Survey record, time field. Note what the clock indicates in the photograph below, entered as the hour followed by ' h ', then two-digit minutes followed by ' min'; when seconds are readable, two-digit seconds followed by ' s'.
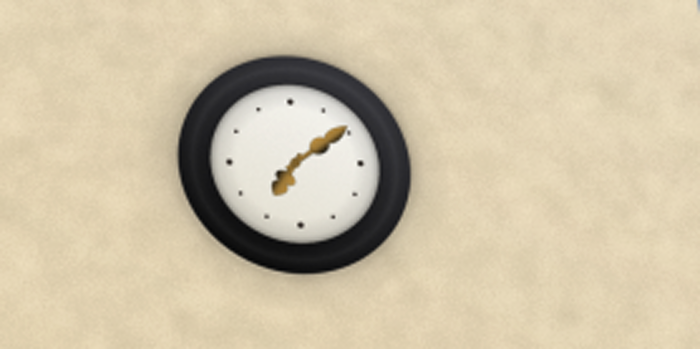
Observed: 7 h 09 min
